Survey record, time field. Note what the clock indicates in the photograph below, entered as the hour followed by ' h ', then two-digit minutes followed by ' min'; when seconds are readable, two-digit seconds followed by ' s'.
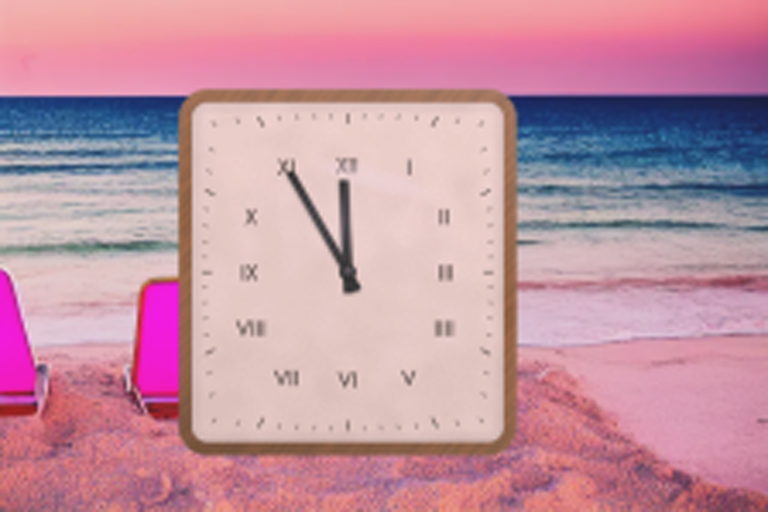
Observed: 11 h 55 min
